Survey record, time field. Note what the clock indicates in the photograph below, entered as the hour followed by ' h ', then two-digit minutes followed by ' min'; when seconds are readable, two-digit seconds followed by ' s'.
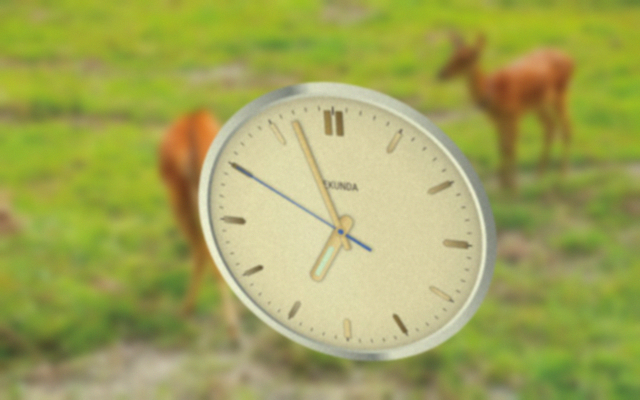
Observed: 6 h 56 min 50 s
